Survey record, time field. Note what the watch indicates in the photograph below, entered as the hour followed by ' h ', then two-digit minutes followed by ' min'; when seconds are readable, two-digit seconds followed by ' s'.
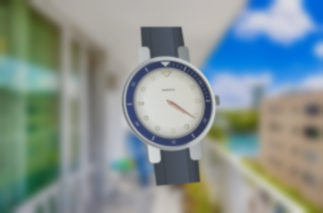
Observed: 4 h 21 min
